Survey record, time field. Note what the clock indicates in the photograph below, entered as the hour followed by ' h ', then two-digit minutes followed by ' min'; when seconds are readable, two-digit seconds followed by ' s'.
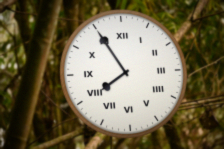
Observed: 7 h 55 min
